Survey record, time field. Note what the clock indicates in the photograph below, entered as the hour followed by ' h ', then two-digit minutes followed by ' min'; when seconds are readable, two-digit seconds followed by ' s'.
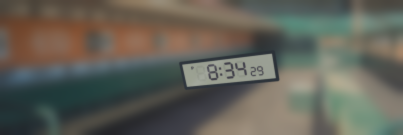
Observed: 8 h 34 min 29 s
